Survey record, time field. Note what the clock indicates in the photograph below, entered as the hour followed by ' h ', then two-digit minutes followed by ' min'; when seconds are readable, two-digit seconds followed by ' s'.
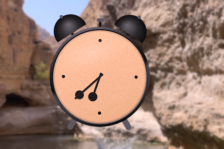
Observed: 6 h 38 min
